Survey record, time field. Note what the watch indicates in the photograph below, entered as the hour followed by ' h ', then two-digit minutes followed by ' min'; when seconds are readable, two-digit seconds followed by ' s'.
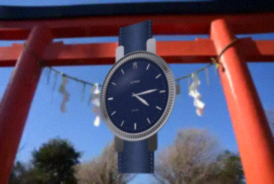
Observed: 4 h 14 min
